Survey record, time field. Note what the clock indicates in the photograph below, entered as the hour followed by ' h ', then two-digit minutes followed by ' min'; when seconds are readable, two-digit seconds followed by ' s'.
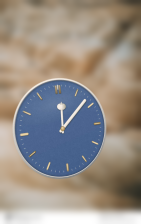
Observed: 12 h 08 min
